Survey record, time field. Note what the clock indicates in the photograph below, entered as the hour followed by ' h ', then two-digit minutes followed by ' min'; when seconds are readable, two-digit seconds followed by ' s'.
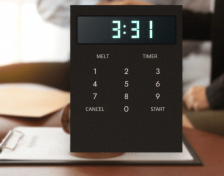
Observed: 3 h 31 min
